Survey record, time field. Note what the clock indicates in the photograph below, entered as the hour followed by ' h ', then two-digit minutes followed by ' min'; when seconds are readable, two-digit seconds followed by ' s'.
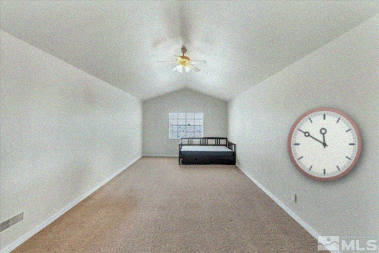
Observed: 11 h 50 min
